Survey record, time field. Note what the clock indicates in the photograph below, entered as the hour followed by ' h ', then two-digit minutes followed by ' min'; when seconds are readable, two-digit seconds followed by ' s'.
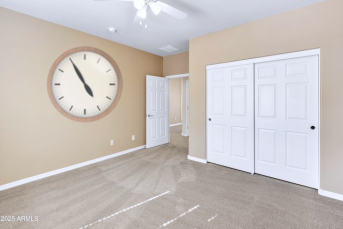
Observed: 4 h 55 min
